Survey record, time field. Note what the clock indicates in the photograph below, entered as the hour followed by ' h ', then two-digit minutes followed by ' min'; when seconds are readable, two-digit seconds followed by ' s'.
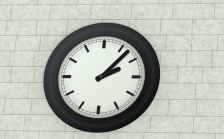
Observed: 2 h 07 min
